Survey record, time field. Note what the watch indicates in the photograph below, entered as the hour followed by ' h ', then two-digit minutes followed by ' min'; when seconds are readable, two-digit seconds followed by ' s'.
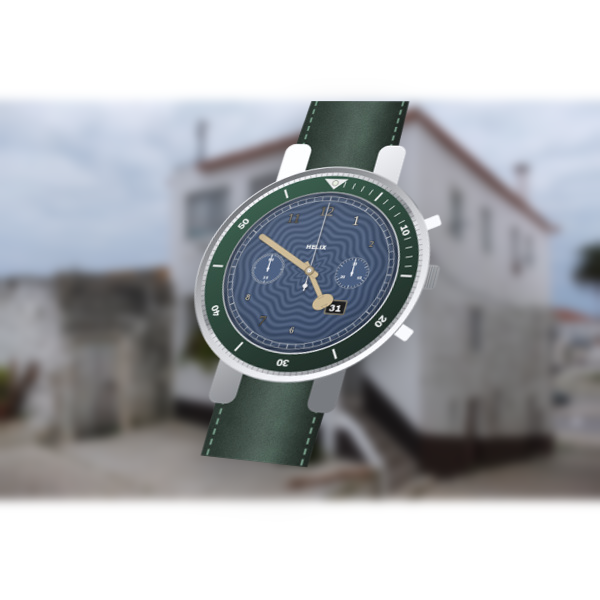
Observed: 4 h 50 min
